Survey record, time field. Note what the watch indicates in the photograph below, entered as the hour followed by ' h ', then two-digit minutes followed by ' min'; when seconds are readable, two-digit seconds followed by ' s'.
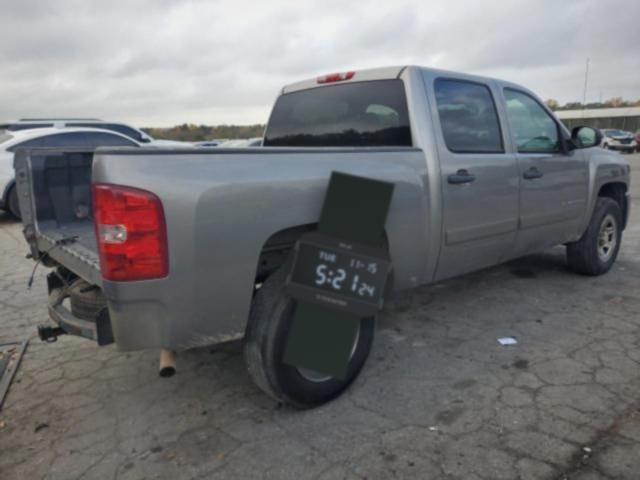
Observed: 5 h 21 min
